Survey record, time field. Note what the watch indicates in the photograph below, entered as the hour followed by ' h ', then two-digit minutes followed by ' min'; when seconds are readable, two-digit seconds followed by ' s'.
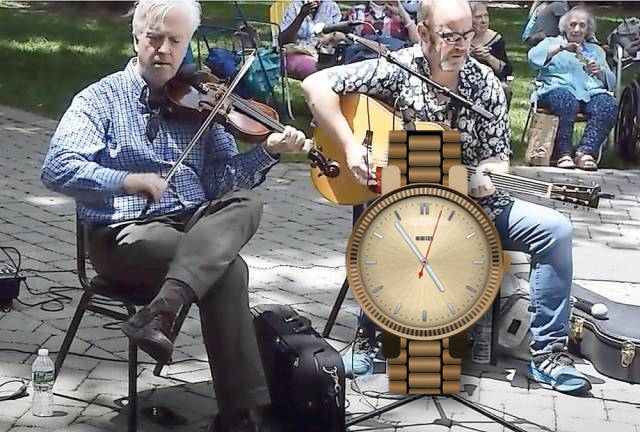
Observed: 4 h 54 min 03 s
